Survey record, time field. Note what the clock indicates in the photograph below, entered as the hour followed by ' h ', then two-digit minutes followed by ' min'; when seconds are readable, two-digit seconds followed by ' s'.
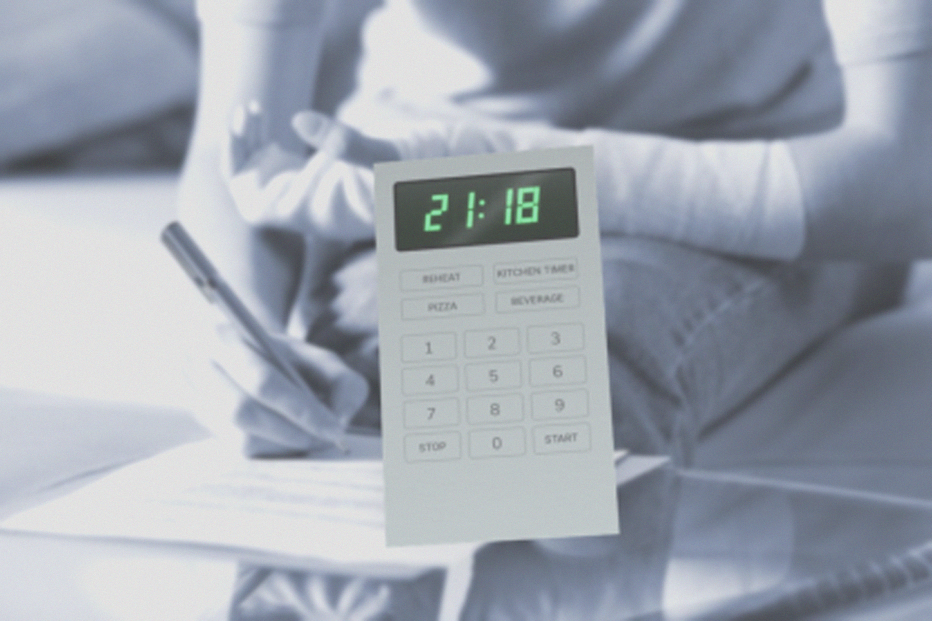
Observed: 21 h 18 min
